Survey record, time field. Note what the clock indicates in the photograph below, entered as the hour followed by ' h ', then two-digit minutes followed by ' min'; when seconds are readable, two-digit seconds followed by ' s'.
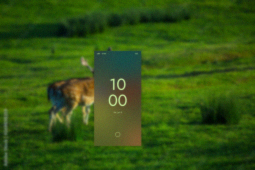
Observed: 10 h 00 min
